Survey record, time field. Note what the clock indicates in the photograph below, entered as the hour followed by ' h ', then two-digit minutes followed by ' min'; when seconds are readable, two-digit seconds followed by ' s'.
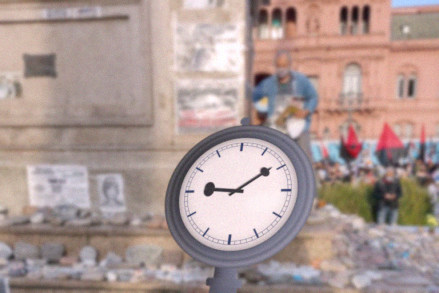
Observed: 9 h 09 min
